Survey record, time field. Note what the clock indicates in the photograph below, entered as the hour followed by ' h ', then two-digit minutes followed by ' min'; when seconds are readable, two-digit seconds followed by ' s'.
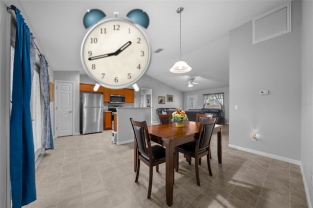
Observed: 1 h 43 min
